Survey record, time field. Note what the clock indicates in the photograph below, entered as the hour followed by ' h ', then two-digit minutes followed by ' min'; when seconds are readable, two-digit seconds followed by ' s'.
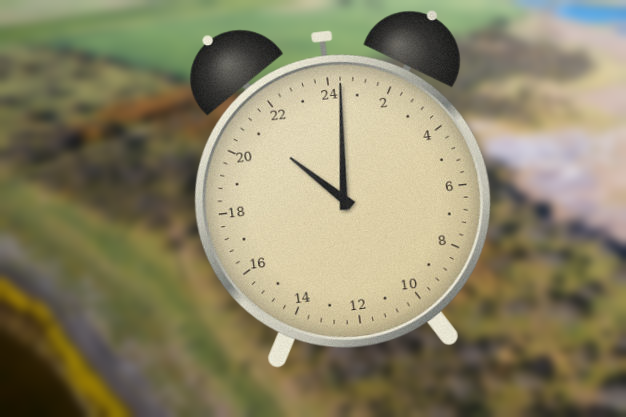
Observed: 21 h 01 min
